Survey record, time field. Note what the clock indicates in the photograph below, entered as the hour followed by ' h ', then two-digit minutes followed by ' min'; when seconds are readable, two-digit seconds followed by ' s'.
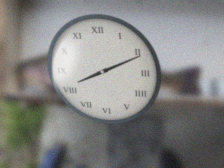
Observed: 8 h 11 min
